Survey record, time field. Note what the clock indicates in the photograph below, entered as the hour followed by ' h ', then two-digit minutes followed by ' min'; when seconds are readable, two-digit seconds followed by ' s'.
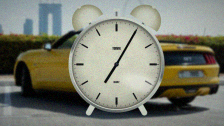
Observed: 7 h 05 min
